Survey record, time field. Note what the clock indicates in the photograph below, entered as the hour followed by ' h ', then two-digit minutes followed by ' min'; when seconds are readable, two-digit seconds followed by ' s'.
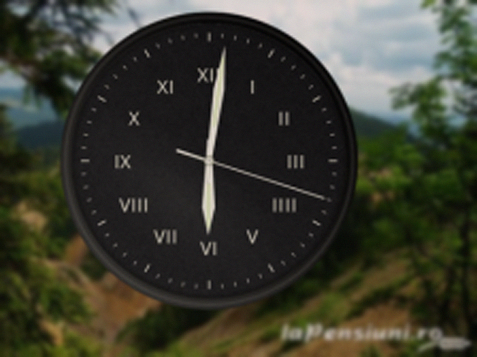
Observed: 6 h 01 min 18 s
